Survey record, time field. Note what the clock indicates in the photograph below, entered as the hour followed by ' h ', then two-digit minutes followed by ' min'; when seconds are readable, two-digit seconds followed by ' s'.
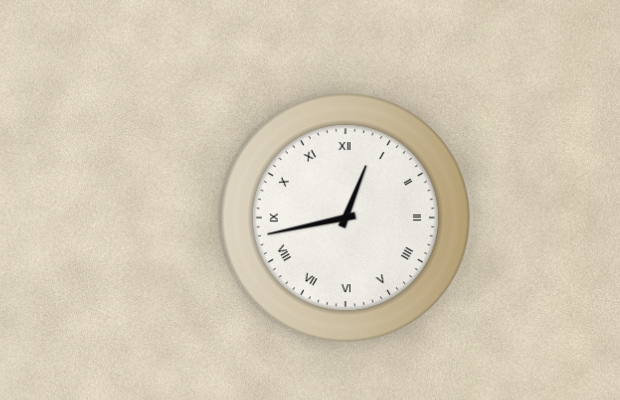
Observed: 12 h 43 min
